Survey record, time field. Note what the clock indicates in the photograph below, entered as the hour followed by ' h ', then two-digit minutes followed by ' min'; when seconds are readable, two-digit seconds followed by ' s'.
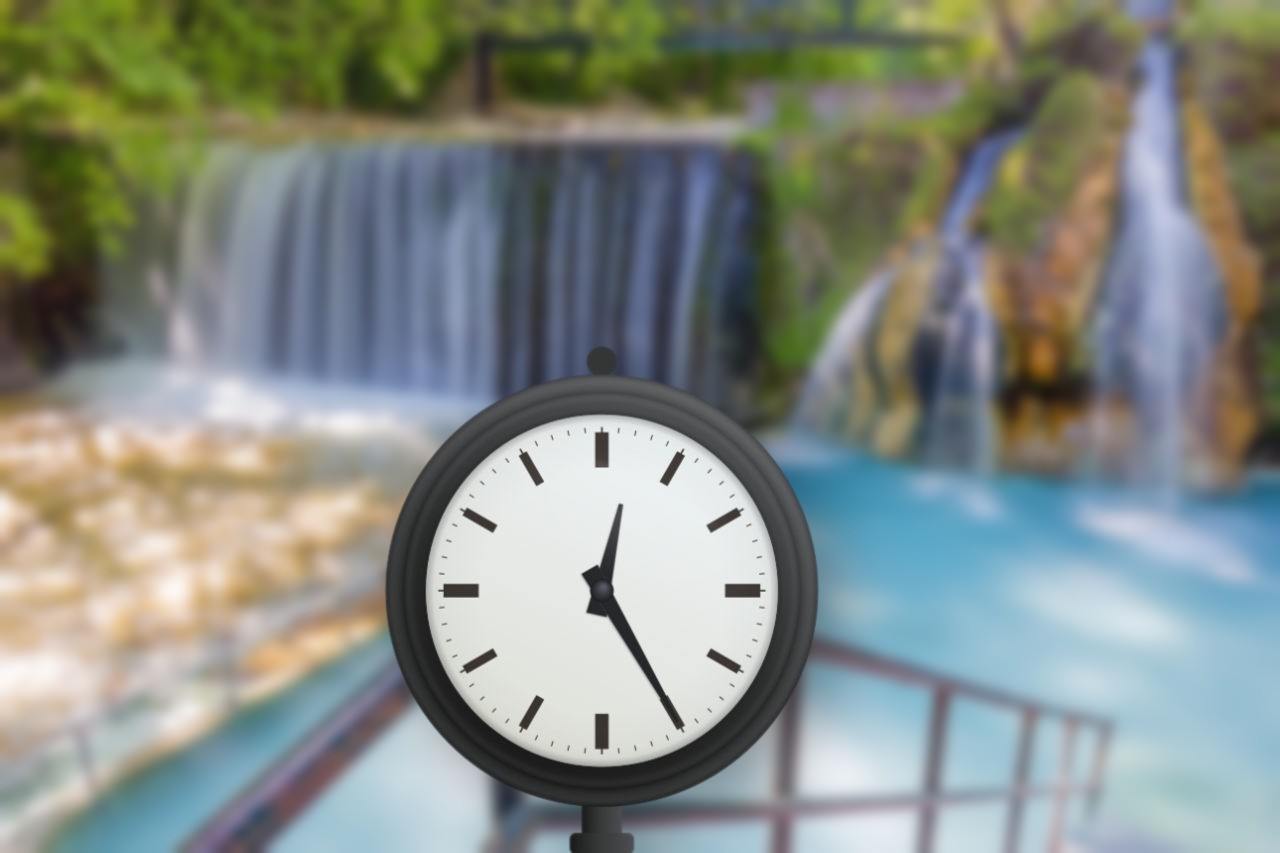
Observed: 12 h 25 min
